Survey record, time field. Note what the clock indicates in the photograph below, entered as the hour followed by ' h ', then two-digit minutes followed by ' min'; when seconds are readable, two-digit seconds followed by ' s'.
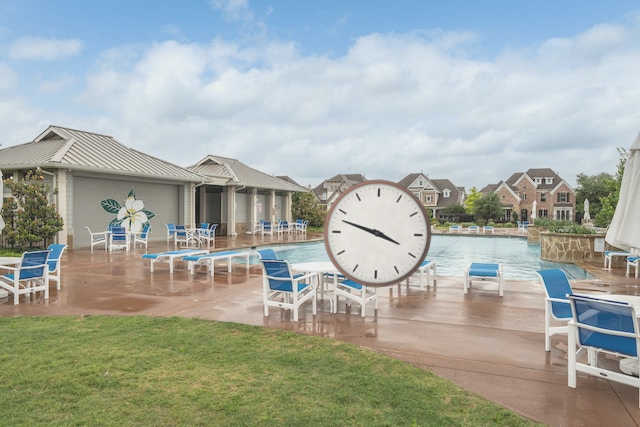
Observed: 3 h 48 min
